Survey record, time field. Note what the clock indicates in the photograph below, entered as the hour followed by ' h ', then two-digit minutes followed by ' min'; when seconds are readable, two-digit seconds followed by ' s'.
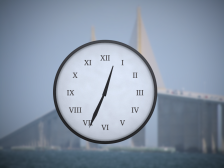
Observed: 12 h 34 min
